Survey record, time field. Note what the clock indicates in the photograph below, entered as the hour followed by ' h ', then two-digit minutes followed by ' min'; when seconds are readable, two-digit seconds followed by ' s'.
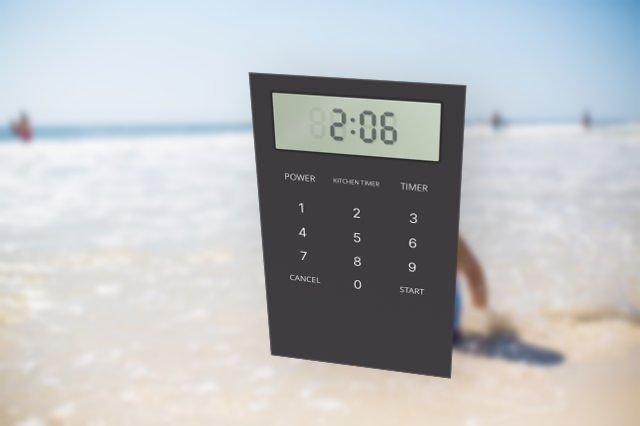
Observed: 2 h 06 min
